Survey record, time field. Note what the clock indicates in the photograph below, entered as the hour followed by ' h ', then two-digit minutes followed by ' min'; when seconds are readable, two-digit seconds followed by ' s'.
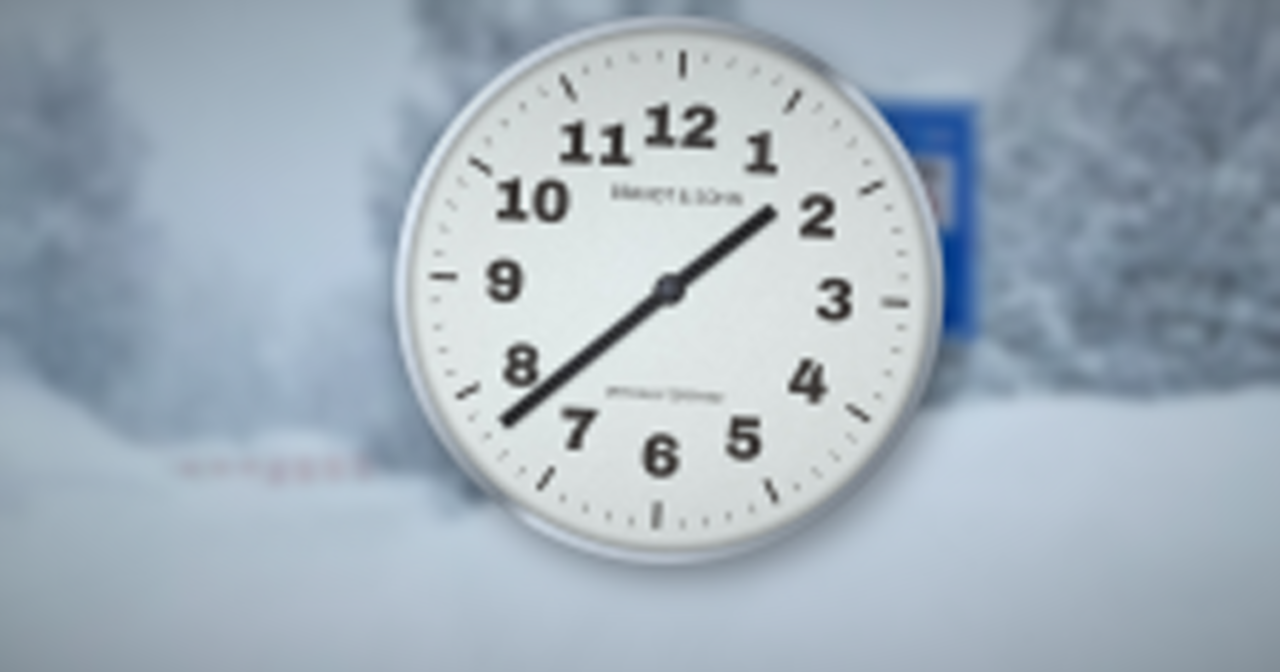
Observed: 1 h 38 min
